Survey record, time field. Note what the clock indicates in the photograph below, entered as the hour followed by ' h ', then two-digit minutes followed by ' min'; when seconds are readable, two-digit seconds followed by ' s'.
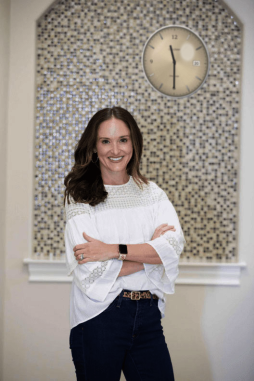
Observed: 11 h 30 min
